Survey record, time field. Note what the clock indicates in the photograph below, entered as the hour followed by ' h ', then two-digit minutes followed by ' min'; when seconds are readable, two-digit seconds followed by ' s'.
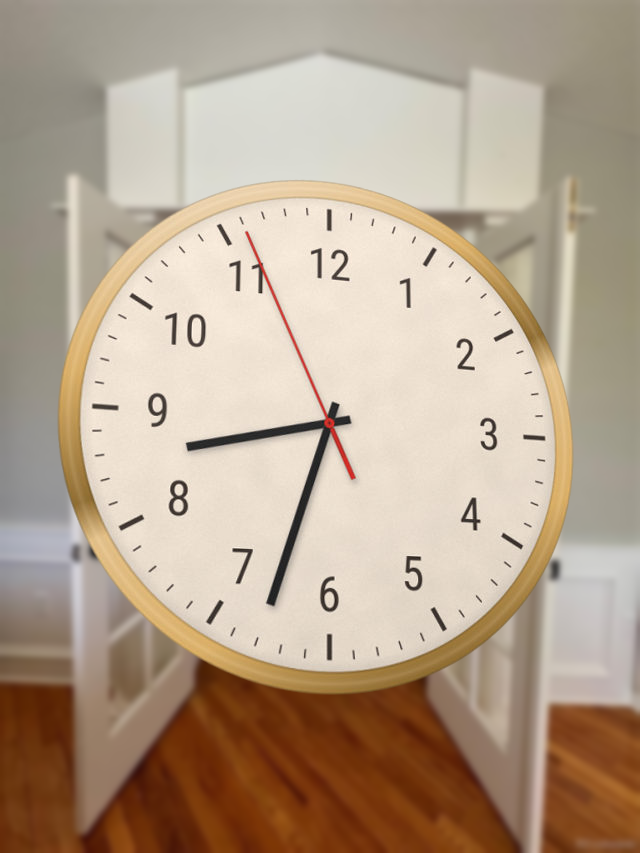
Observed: 8 h 32 min 56 s
